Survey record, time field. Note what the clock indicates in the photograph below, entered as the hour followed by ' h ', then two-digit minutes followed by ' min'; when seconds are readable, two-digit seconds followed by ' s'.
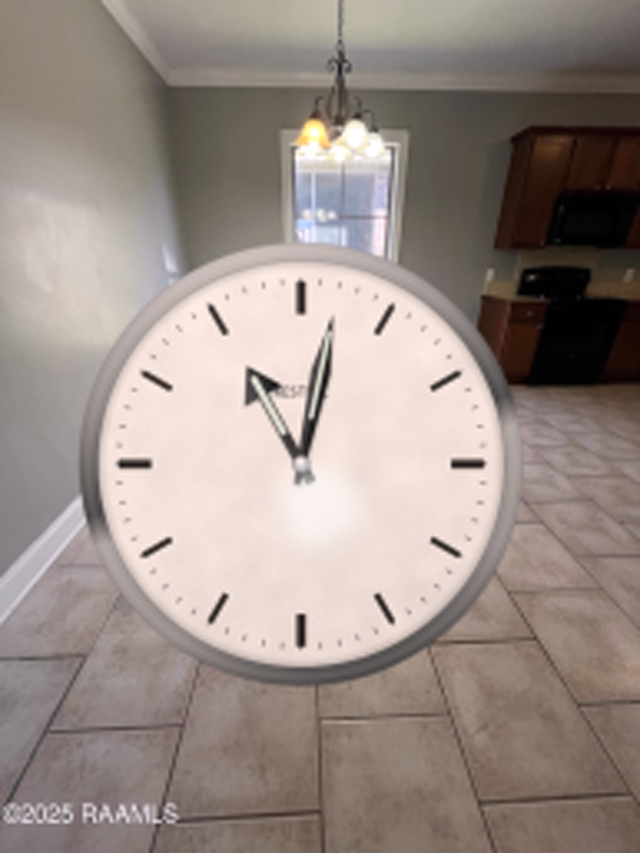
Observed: 11 h 02 min
